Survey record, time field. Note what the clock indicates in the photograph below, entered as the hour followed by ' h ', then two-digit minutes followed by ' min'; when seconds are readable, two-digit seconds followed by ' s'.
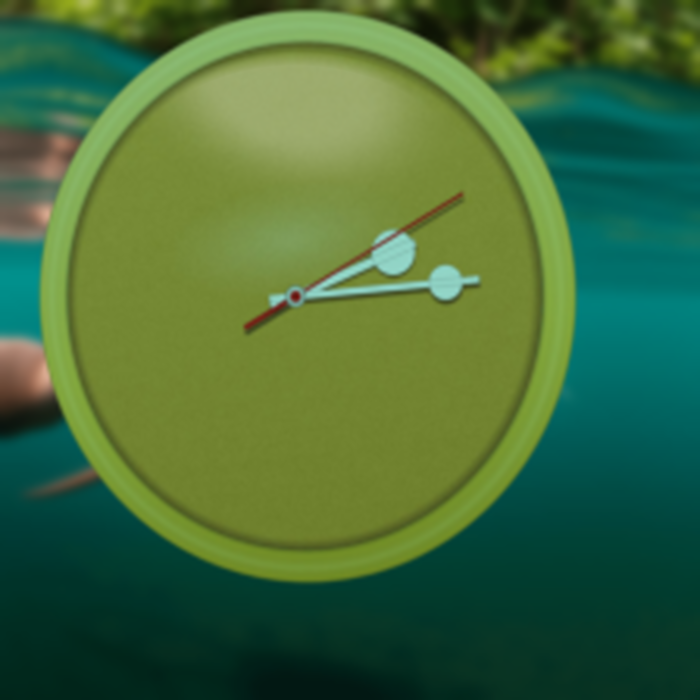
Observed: 2 h 14 min 10 s
